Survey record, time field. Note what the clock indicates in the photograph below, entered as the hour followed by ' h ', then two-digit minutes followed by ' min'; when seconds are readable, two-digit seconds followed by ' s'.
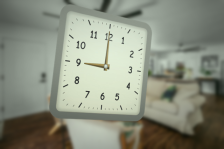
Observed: 9 h 00 min
